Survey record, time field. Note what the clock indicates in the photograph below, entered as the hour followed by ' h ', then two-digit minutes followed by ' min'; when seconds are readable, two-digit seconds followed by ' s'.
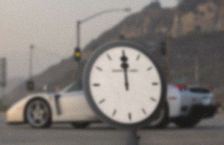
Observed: 12 h 00 min
